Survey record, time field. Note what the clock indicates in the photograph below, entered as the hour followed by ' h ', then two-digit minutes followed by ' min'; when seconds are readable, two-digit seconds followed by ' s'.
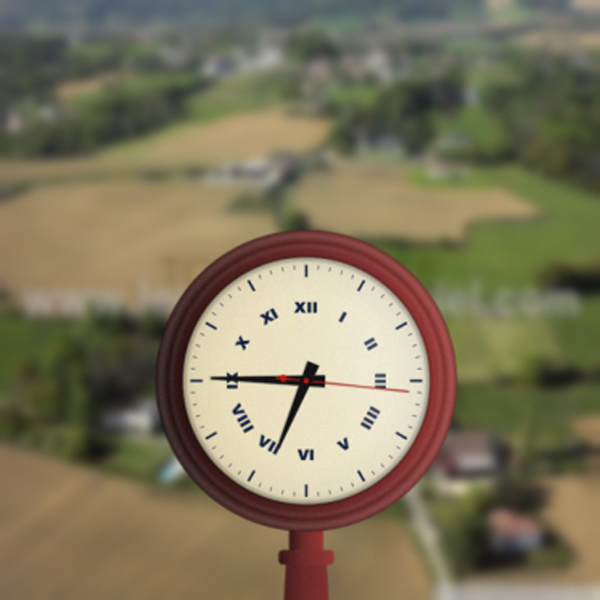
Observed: 6 h 45 min 16 s
